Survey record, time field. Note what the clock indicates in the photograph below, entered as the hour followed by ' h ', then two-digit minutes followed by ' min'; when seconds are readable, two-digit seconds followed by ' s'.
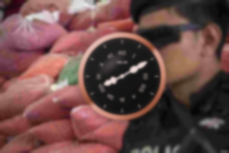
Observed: 8 h 10 min
